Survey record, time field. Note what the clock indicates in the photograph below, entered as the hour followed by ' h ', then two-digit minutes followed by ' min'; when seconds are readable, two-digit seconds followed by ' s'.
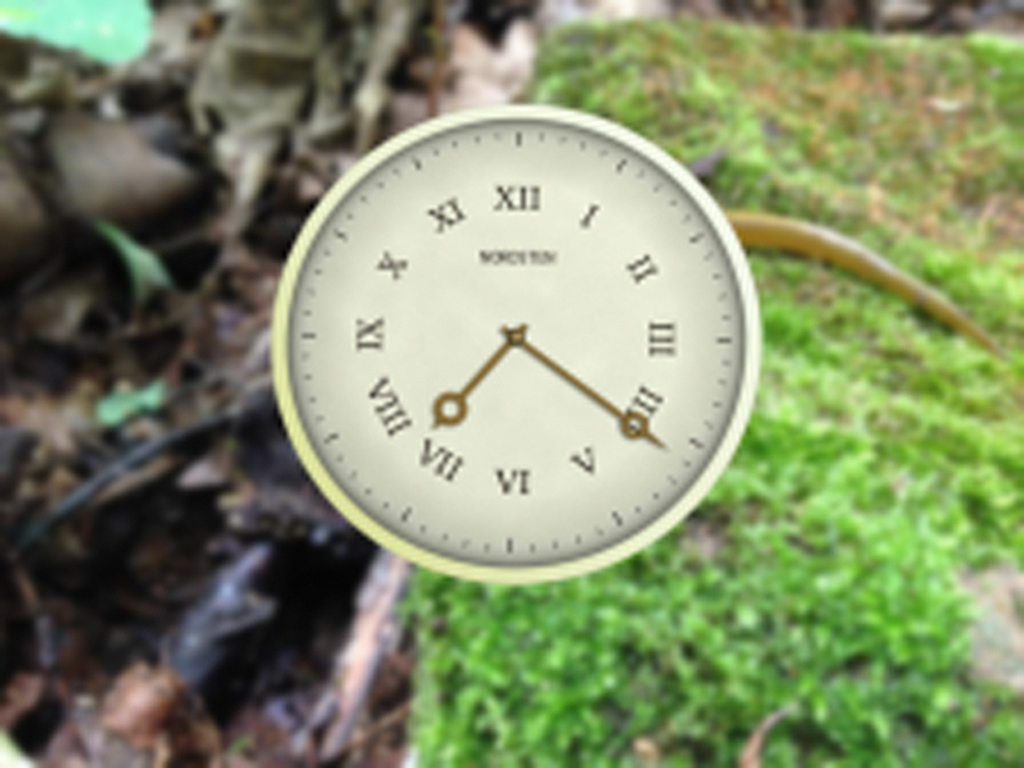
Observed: 7 h 21 min
